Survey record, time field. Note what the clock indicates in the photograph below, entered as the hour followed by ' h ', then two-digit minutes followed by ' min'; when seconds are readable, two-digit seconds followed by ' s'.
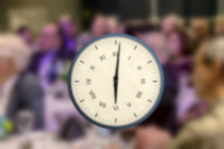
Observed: 6 h 01 min
